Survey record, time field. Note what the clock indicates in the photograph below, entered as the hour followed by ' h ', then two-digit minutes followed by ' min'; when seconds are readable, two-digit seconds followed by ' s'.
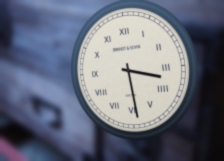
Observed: 3 h 29 min
